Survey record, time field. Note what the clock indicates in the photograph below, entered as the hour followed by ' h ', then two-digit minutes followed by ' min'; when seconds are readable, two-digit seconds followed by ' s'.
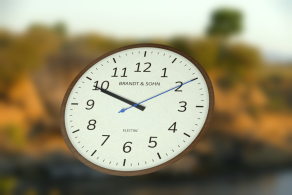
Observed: 9 h 49 min 10 s
